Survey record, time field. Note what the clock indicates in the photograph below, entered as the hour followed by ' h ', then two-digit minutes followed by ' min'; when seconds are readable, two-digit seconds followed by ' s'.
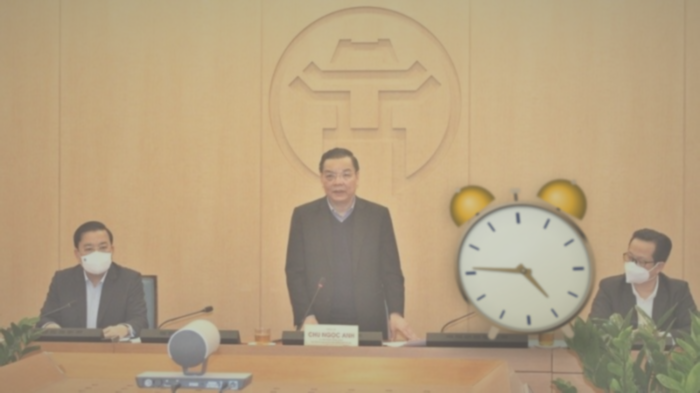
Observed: 4 h 46 min
